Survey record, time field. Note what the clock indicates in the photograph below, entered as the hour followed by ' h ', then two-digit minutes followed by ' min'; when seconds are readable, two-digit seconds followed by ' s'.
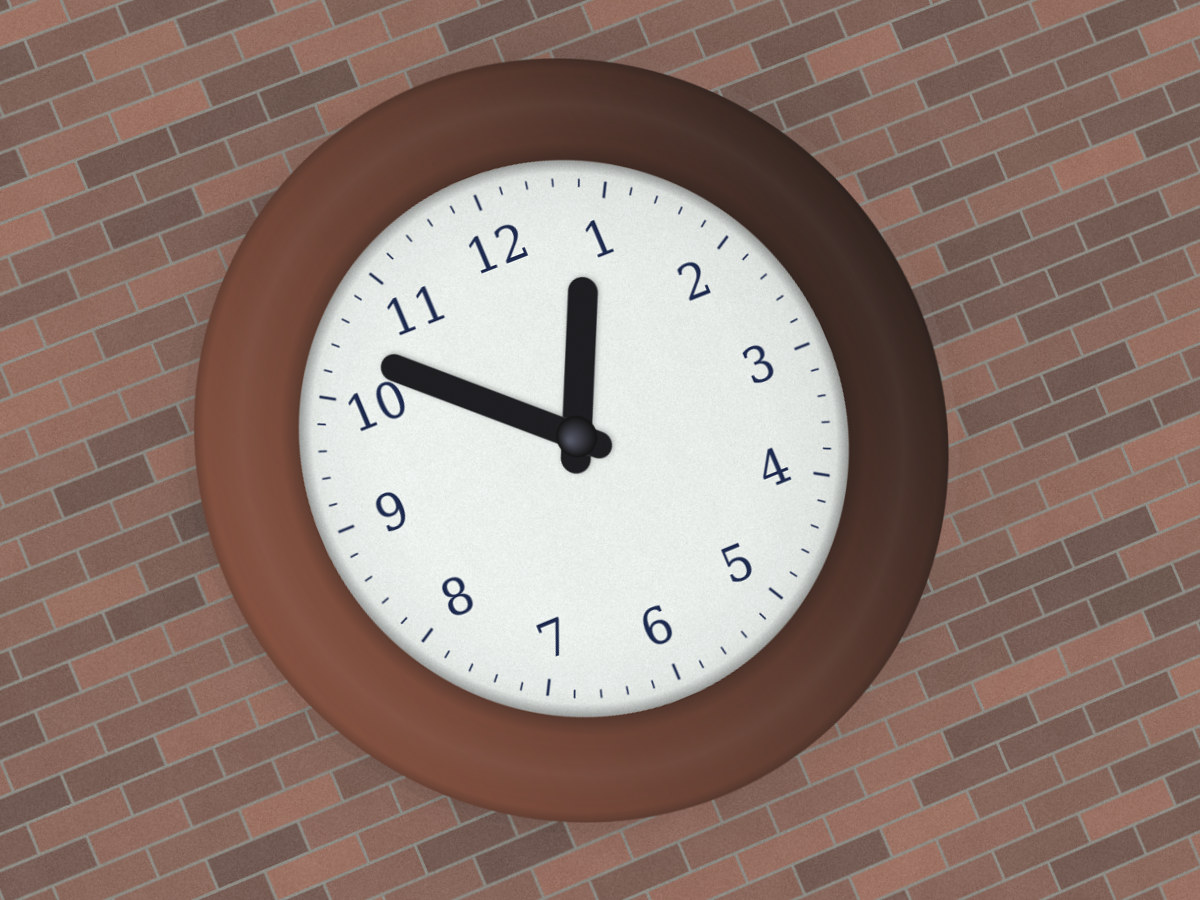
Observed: 12 h 52 min
